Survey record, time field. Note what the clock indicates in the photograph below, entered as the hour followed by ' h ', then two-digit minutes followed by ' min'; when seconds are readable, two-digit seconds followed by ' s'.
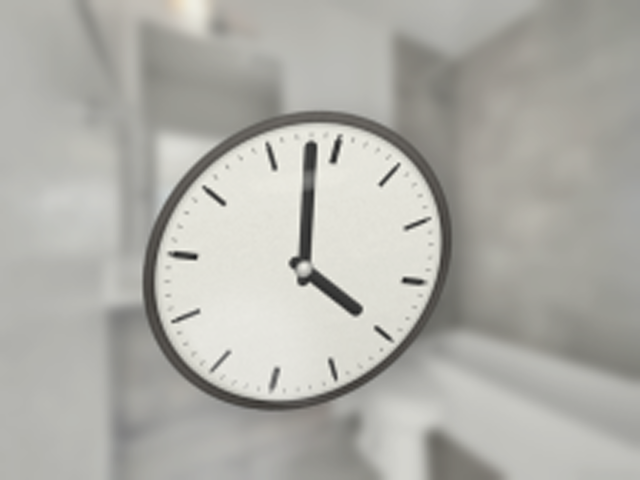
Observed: 3 h 58 min
